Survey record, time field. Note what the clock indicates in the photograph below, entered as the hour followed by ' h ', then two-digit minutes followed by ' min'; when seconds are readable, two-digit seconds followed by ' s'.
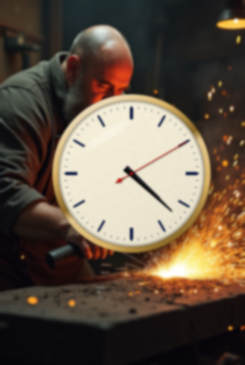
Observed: 4 h 22 min 10 s
